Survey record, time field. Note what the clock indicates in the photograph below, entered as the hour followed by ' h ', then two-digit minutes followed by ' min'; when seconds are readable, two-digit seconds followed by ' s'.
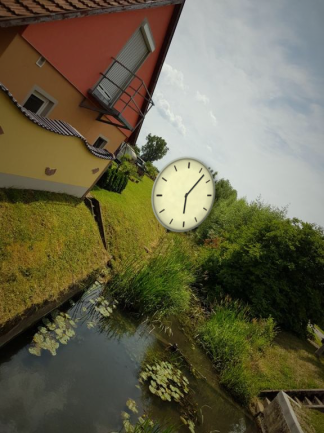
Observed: 6 h 07 min
